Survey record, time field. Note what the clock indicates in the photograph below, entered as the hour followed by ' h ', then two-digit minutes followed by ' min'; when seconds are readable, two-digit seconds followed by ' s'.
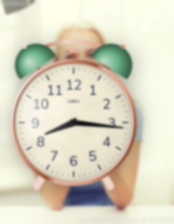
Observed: 8 h 16 min
